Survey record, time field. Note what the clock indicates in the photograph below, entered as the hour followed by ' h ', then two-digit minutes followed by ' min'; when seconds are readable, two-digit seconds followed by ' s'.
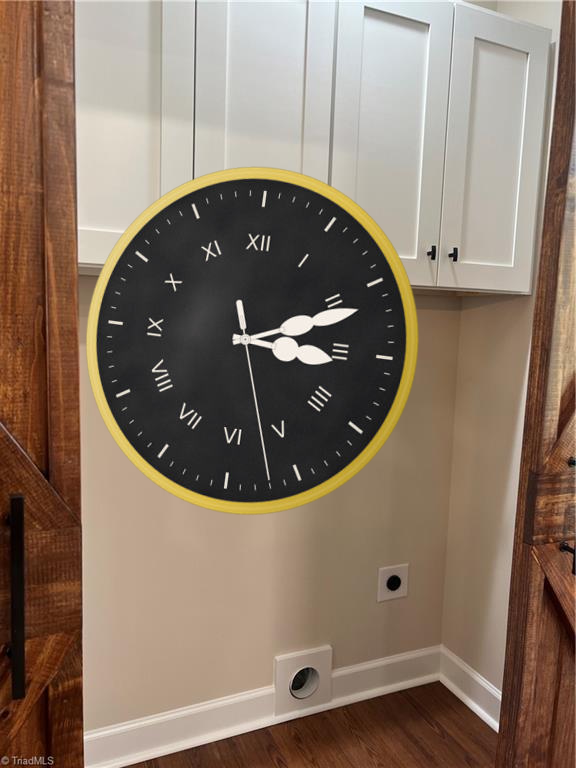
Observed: 3 h 11 min 27 s
